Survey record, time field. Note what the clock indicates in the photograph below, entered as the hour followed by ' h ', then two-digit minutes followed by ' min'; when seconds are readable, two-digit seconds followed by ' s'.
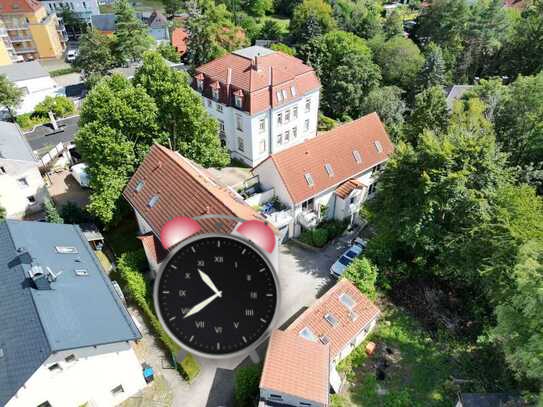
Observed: 10 h 39 min
